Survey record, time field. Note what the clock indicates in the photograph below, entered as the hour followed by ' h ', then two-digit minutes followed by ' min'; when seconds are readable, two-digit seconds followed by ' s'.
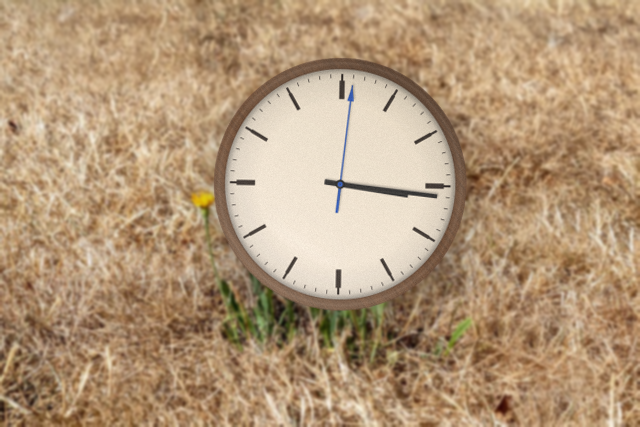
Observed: 3 h 16 min 01 s
